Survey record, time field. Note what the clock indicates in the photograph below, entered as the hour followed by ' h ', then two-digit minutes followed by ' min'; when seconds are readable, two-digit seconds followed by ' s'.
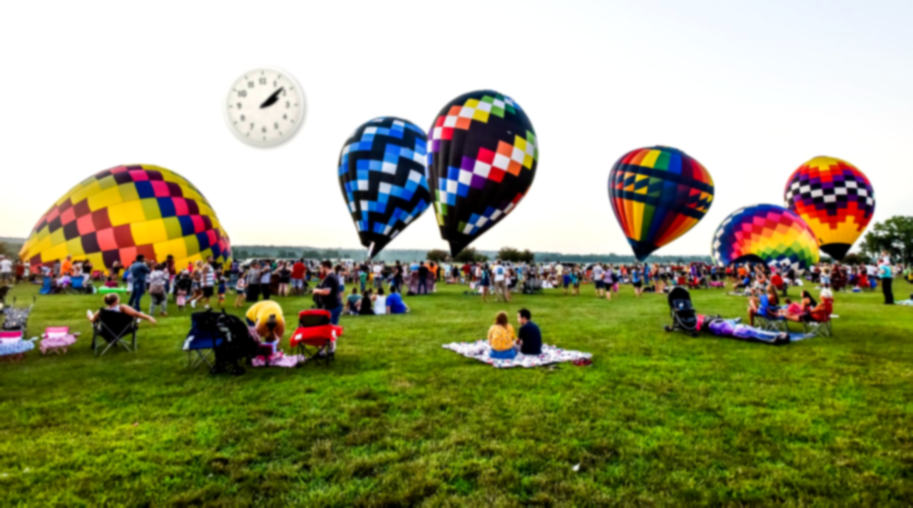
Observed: 2 h 08 min
